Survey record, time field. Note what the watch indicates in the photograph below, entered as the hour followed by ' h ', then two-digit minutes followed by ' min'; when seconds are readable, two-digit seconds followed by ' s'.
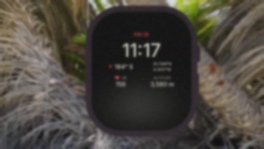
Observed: 11 h 17 min
